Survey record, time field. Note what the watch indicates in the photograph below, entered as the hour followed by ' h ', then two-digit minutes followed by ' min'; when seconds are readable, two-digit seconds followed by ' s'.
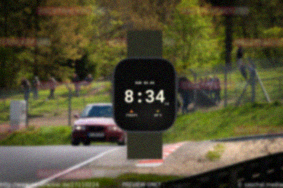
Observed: 8 h 34 min
